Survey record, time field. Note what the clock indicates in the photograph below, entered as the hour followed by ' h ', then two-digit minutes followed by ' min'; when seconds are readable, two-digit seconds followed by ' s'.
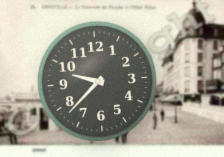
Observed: 9 h 38 min
